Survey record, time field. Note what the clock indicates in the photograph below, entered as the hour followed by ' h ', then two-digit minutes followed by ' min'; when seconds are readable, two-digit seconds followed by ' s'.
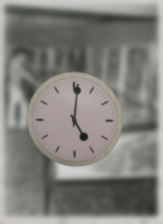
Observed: 5 h 01 min
